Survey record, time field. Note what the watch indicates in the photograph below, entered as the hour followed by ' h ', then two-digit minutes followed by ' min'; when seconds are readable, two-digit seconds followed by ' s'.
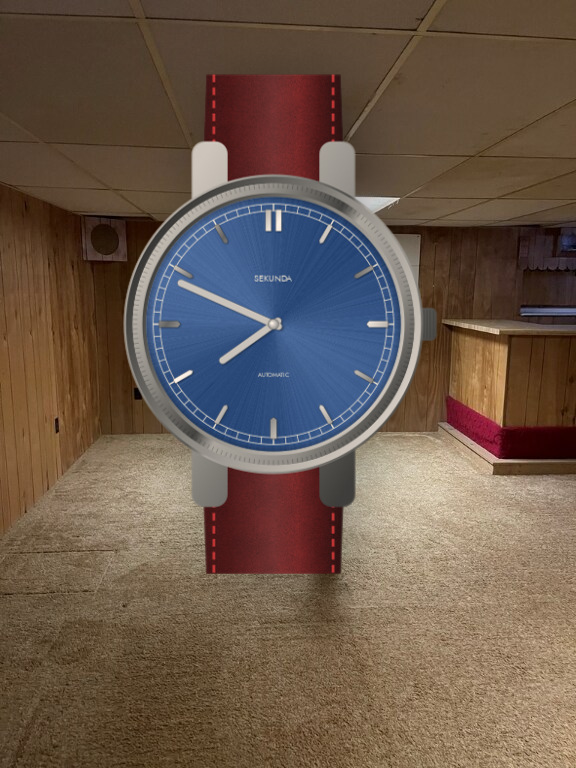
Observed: 7 h 49 min
